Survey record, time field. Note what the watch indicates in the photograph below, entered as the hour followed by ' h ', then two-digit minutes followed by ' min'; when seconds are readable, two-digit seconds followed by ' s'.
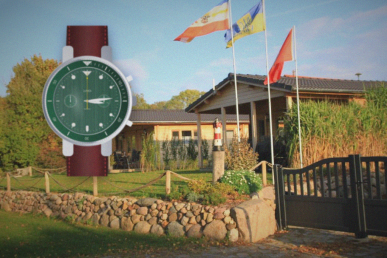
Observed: 3 h 14 min
